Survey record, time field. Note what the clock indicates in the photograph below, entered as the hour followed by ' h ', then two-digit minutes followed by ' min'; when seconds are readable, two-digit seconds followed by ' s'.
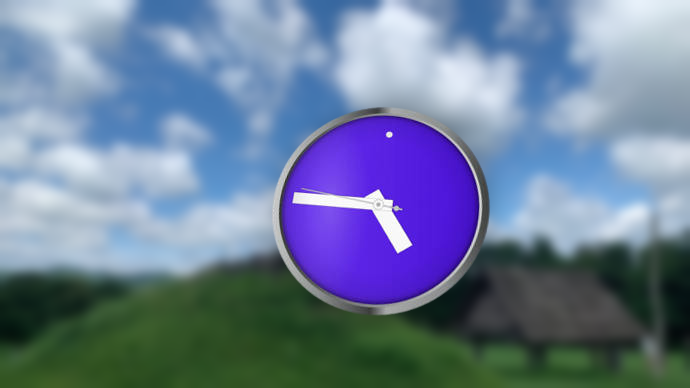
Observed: 4 h 44 min 46 s
